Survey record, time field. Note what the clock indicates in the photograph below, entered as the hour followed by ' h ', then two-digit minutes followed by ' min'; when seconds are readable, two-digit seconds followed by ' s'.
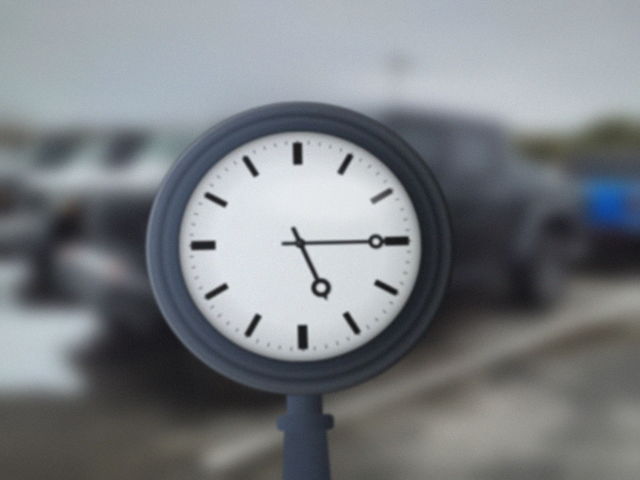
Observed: 5 h 15 min
